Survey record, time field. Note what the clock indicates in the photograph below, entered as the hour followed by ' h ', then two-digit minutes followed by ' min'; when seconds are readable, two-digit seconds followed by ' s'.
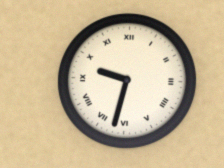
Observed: 9 h 32 min
